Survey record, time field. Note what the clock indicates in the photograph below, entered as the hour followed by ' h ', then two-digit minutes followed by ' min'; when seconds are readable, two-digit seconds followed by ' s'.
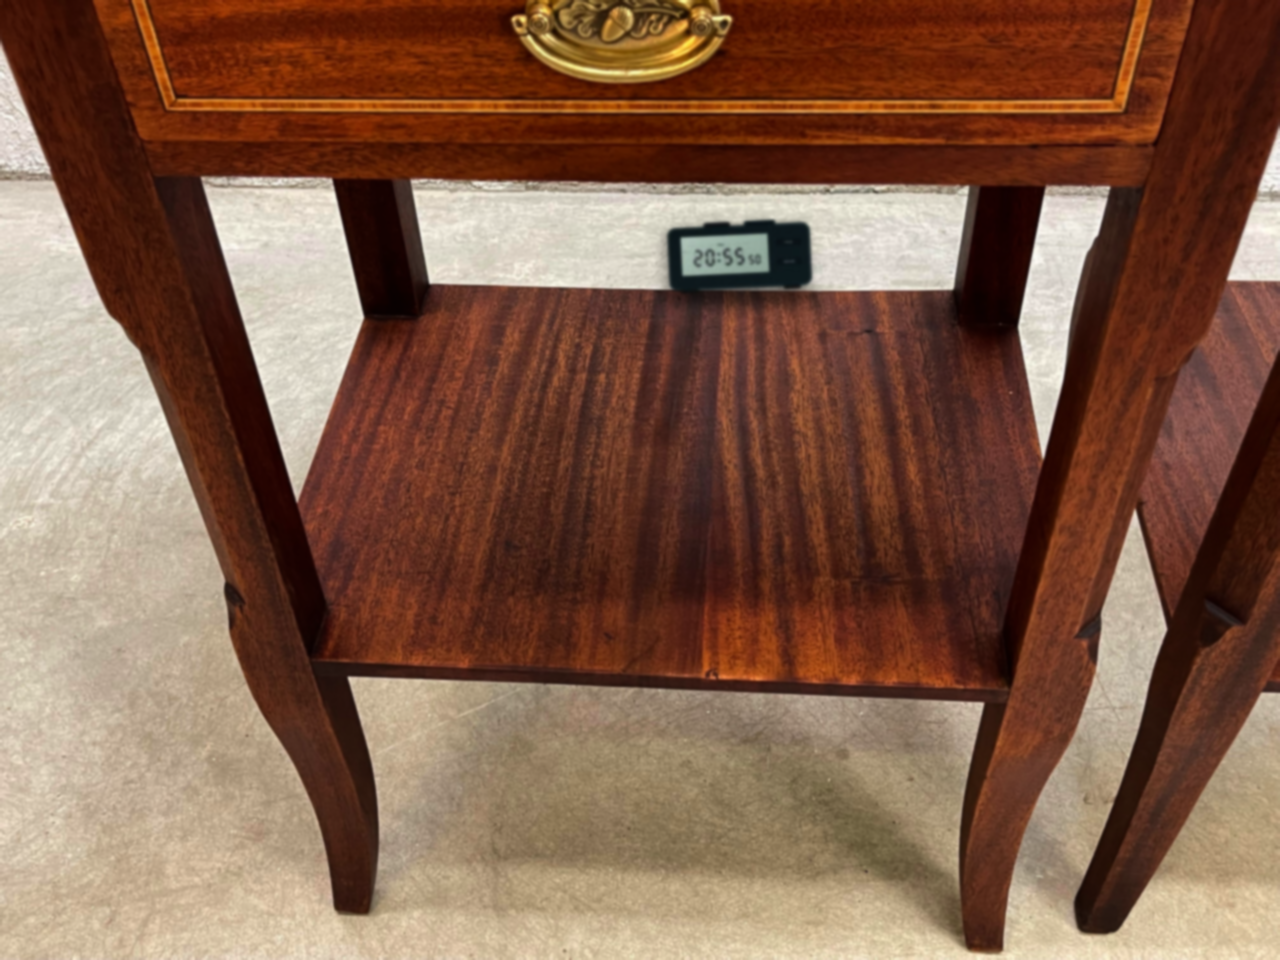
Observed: 20 h 55 min
